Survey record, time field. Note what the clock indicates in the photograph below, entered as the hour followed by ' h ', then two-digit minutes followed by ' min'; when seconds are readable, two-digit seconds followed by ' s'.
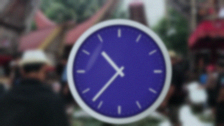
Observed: 10 h 37 min
